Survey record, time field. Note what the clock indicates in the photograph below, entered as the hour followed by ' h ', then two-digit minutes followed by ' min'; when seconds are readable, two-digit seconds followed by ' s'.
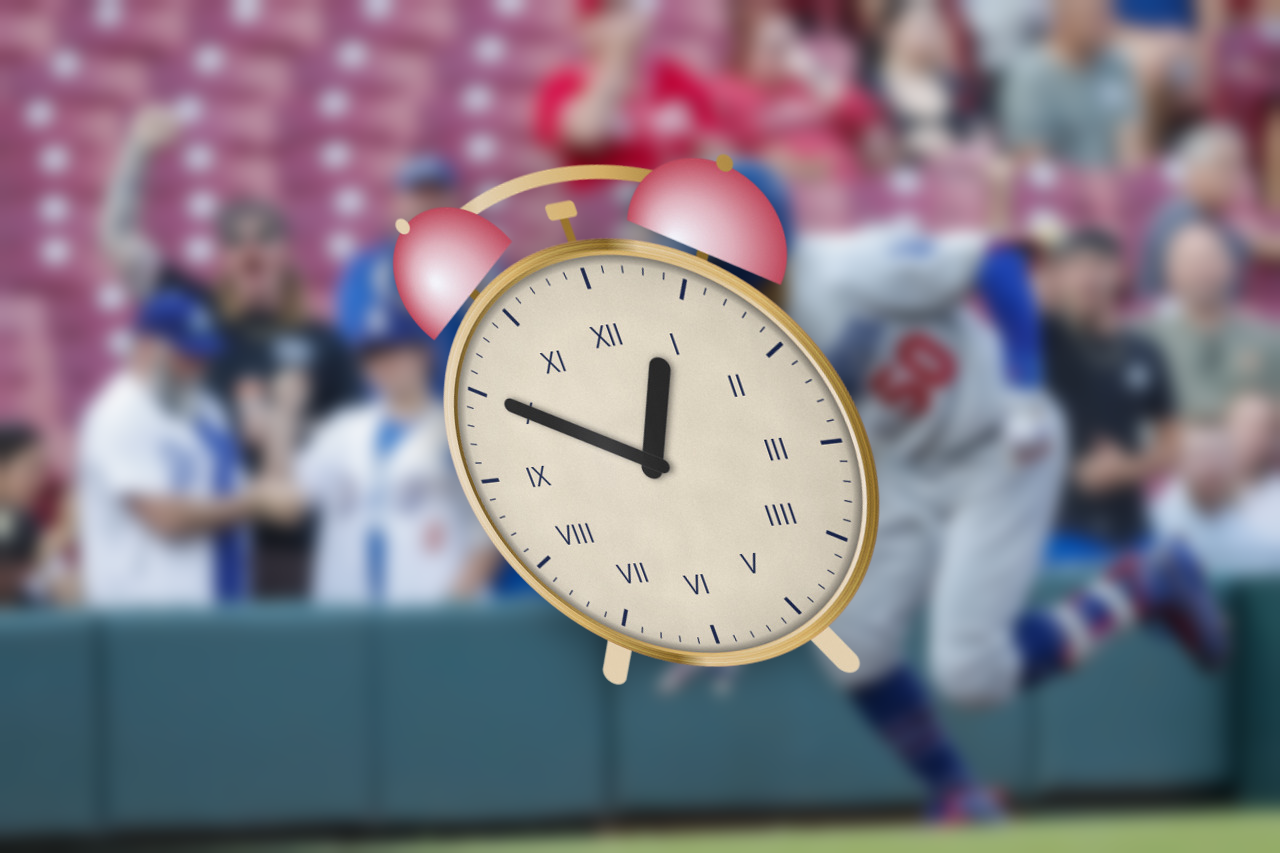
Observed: 12 h 50 min
